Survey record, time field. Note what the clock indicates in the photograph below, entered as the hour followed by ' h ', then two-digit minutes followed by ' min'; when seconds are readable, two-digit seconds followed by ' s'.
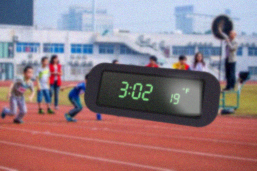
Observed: 3 h 02 min
